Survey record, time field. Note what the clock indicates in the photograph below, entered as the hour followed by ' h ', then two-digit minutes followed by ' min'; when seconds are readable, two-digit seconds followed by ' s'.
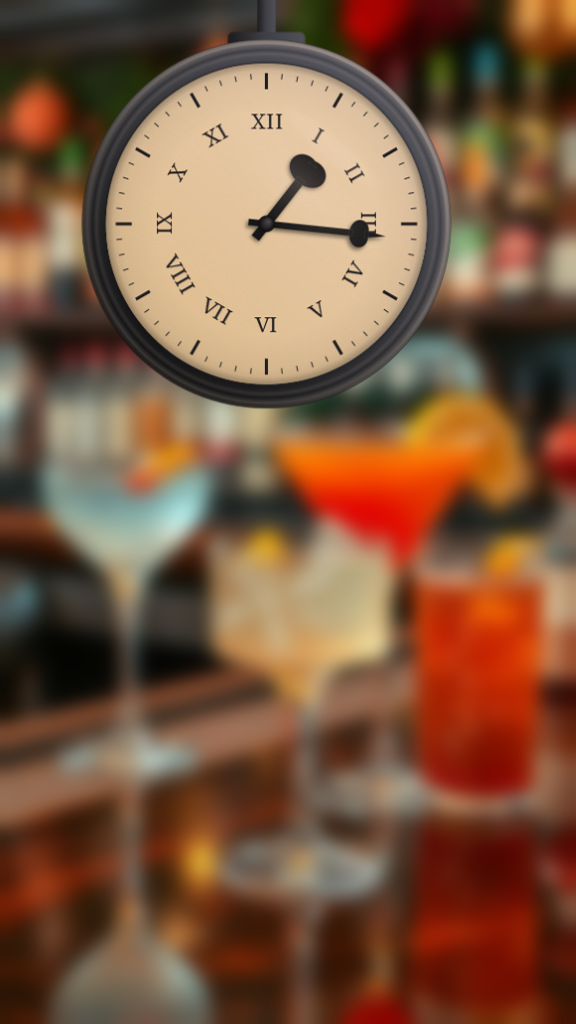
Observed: 1 h 16 min
